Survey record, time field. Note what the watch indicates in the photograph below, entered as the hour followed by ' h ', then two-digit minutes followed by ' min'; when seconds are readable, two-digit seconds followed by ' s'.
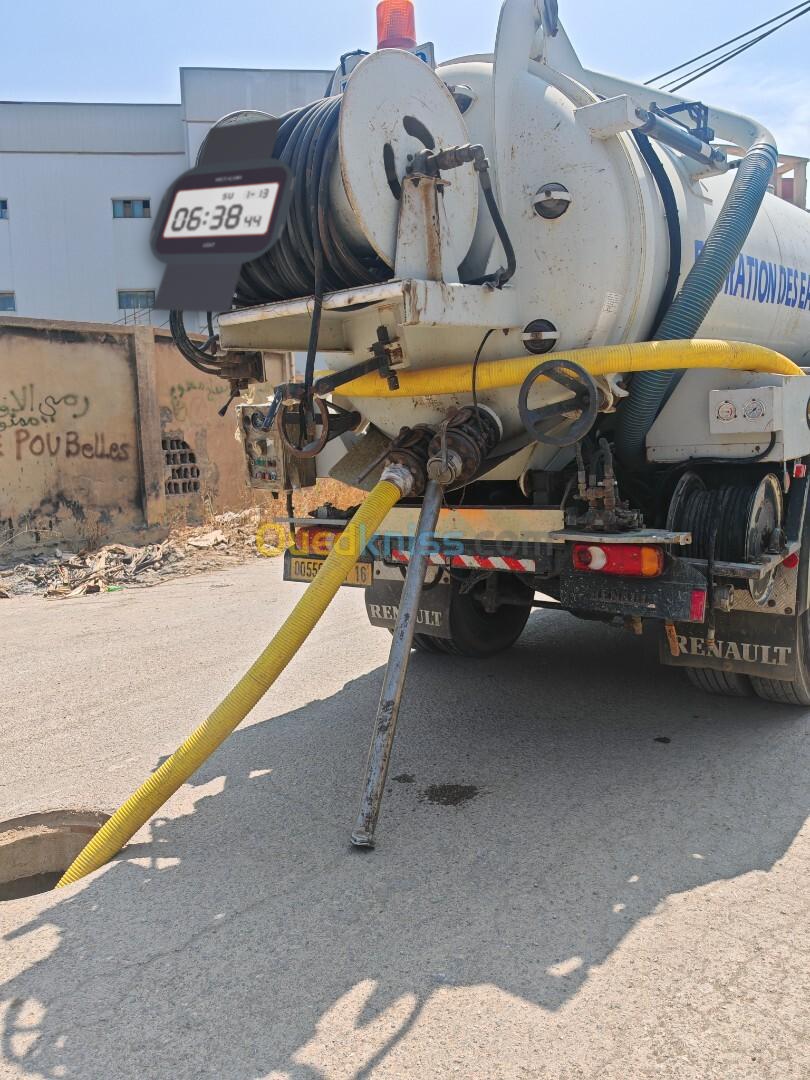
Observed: 6 h 38 min 44 s
